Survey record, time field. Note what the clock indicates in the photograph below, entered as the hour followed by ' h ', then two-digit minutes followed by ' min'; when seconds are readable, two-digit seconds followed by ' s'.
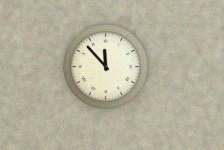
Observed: 11 h 53 min
